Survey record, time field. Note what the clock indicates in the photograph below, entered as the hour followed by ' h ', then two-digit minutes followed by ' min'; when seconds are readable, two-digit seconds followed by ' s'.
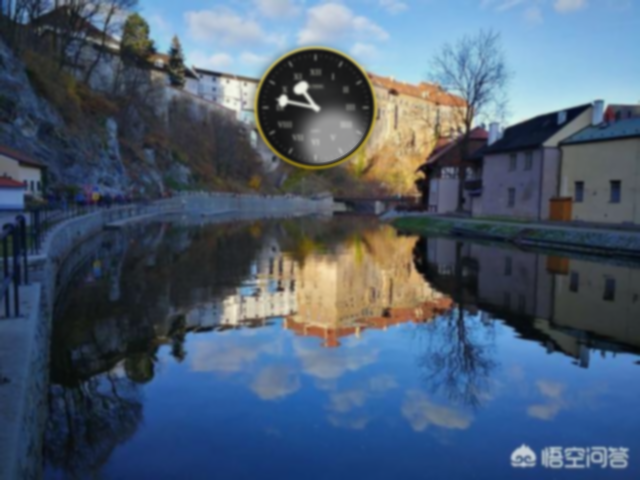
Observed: 10 h 47 min
